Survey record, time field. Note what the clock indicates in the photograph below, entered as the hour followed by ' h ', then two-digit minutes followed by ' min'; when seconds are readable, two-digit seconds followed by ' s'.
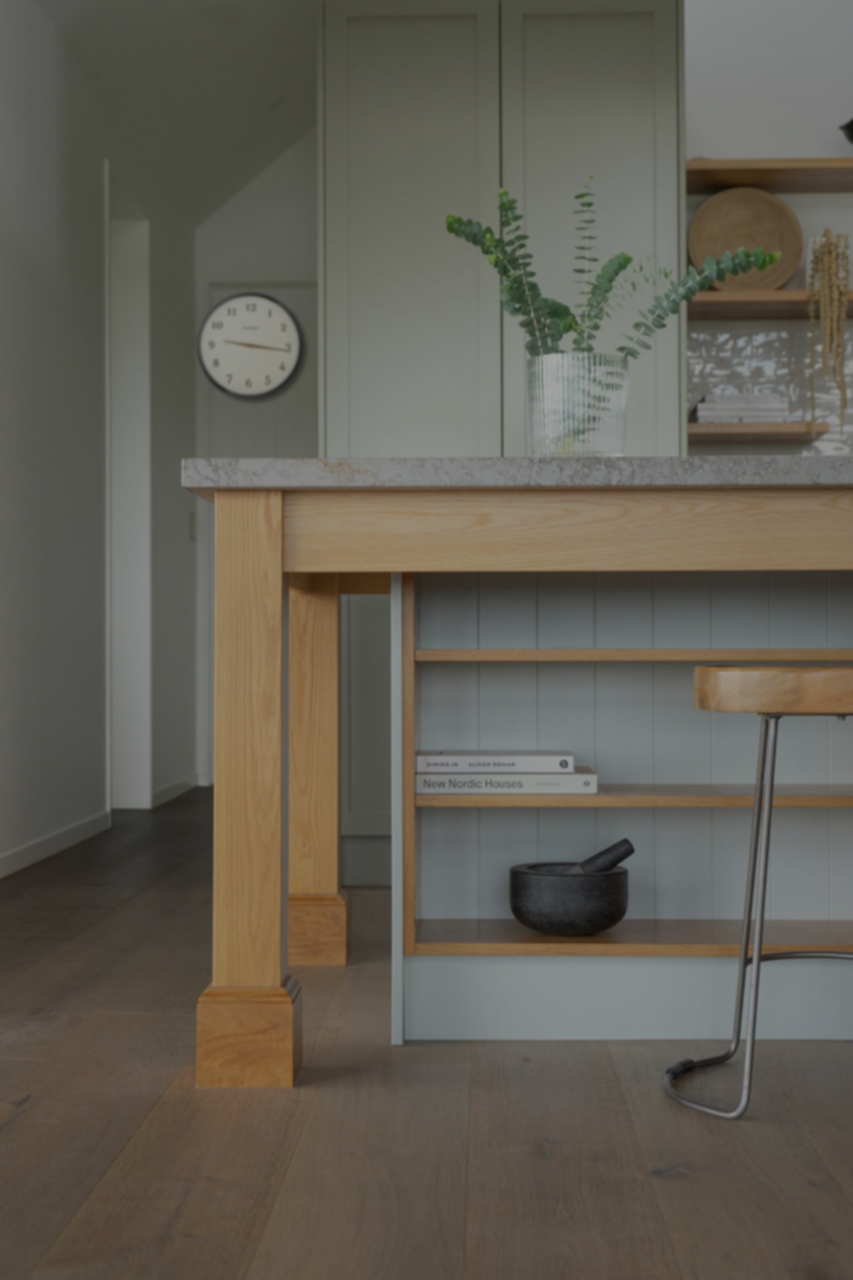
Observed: 9 h 16 min
